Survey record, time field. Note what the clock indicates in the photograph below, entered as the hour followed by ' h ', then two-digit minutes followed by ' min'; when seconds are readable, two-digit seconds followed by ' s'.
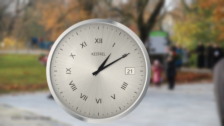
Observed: 1 h 10 min
